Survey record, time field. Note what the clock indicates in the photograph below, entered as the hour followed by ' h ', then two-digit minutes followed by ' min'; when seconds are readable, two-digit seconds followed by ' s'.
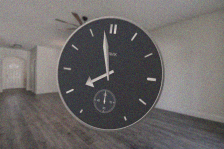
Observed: 7 h 58 min
